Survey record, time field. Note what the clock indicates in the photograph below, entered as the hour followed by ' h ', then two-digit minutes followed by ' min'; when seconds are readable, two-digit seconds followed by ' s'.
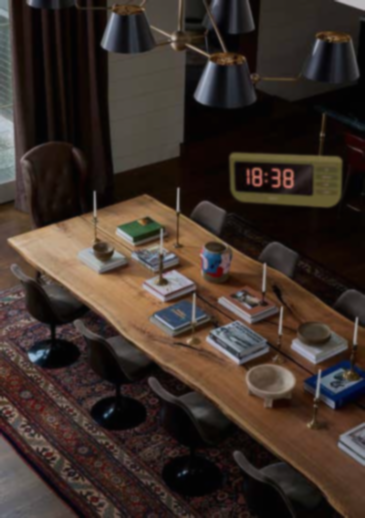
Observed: 18 h 38 min
